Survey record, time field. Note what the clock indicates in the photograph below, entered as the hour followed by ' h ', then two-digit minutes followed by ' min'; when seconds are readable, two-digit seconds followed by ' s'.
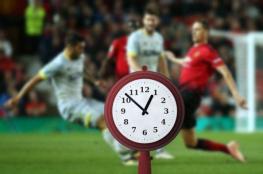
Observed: 12 h 52 min
